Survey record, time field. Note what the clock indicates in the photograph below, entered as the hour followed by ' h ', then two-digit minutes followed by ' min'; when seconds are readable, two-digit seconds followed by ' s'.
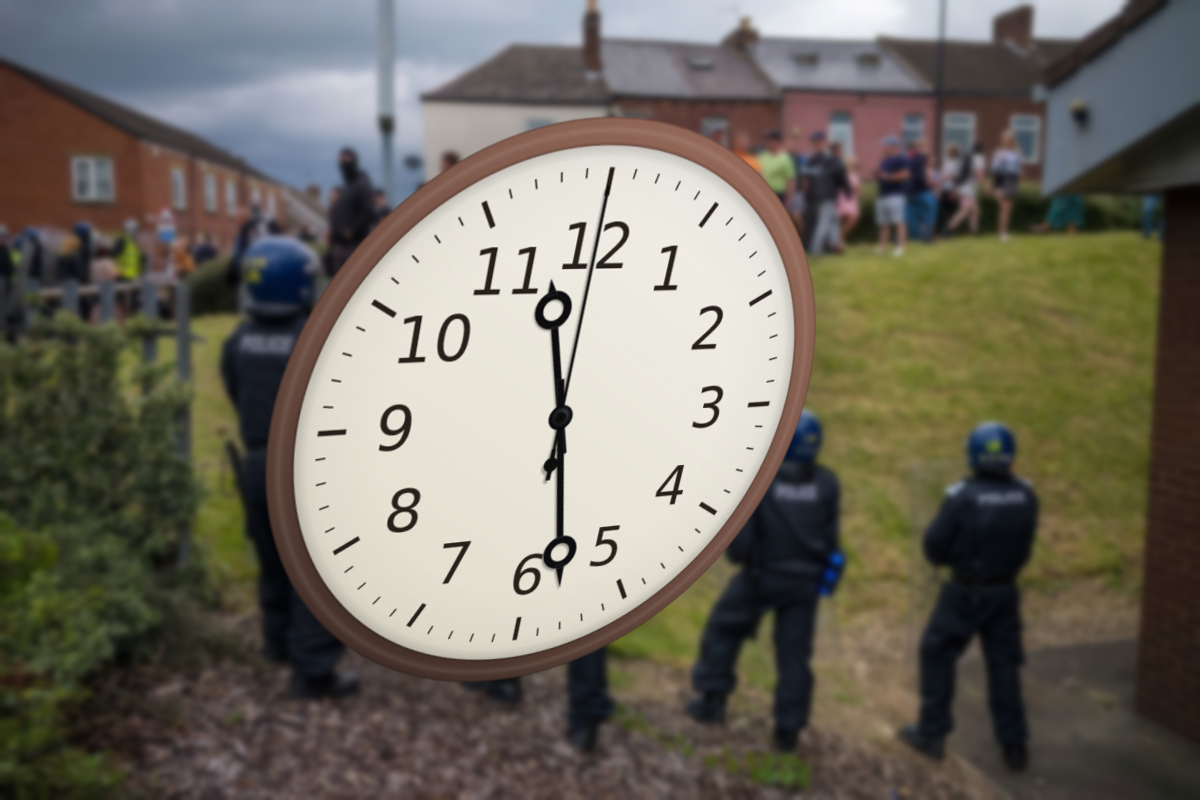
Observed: 11 h 28 min 00 s
